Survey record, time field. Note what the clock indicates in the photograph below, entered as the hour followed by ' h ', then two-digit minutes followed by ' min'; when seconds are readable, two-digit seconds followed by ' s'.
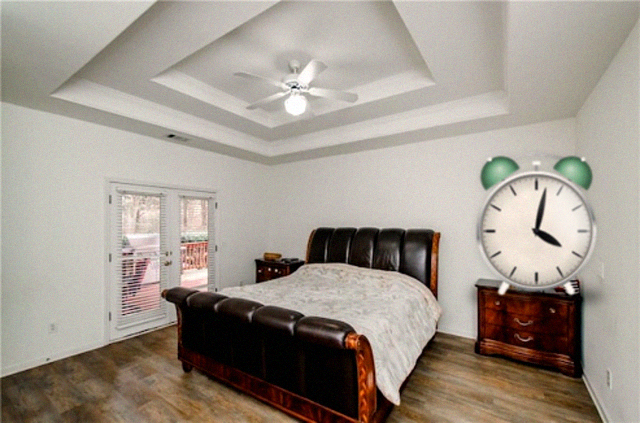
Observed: 4 h 02 min
